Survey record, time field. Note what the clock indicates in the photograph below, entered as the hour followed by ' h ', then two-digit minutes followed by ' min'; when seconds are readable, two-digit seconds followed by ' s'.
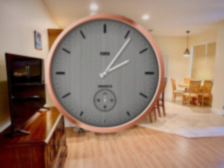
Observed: 2 h 06 min
